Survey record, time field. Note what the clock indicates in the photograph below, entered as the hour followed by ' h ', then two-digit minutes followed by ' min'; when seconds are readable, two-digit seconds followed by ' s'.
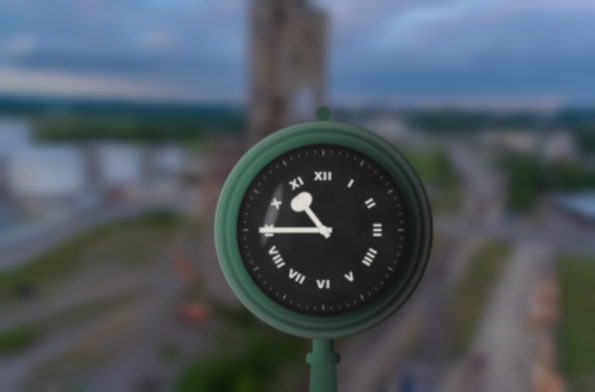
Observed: 10 h 45 min
